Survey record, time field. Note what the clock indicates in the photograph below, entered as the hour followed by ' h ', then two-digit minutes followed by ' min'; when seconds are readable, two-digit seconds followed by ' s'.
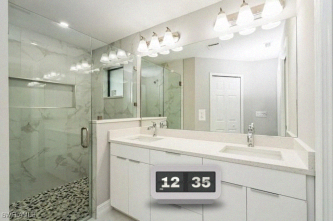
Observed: 12 h 35 min
